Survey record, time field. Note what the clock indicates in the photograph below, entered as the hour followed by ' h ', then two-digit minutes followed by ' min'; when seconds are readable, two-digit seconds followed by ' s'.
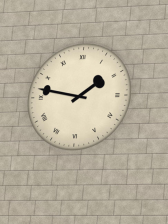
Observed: 1 h 47 min
